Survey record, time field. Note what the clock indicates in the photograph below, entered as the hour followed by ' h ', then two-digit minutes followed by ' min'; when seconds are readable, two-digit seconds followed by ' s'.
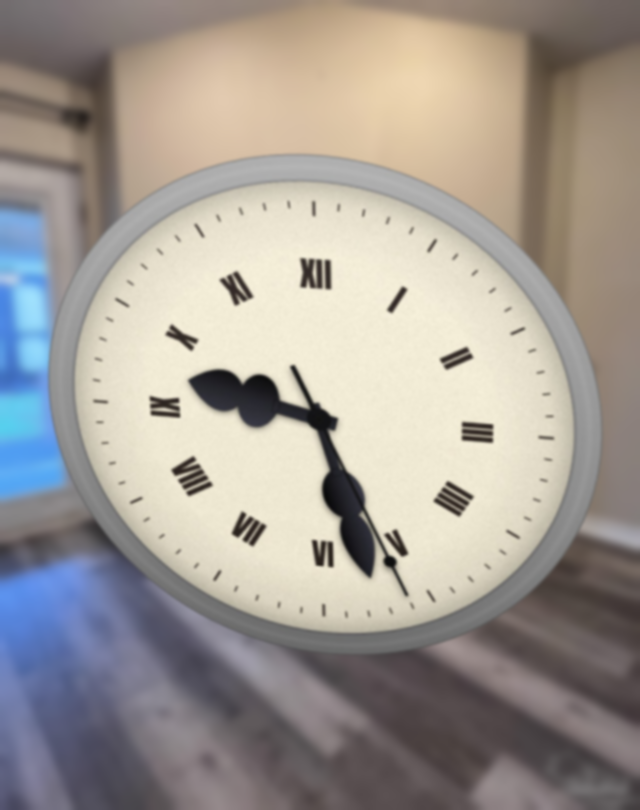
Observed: 9 h 27 min 26 s
